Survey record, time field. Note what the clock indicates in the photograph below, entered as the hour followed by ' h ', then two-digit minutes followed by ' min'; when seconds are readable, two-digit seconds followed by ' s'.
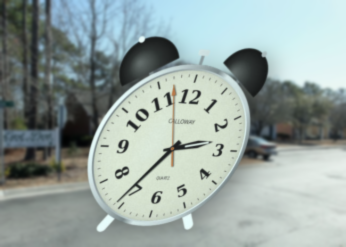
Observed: 2 h 35 min 57 s
